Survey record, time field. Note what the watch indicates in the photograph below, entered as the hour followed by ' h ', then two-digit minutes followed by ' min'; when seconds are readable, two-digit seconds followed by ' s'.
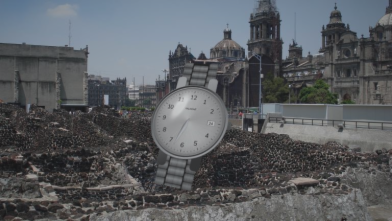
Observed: 6 h 33 min
